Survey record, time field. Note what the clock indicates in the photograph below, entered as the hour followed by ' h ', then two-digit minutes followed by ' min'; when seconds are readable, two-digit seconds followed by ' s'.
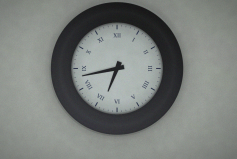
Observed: 6 h 43 min
